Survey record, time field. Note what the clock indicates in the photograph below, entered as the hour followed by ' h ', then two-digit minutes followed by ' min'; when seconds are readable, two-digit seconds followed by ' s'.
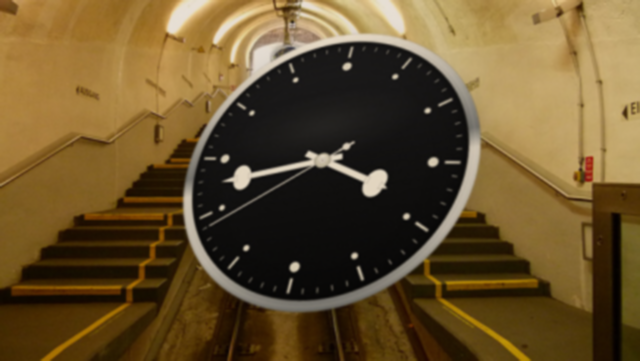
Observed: 3 h 42 min 39 s
